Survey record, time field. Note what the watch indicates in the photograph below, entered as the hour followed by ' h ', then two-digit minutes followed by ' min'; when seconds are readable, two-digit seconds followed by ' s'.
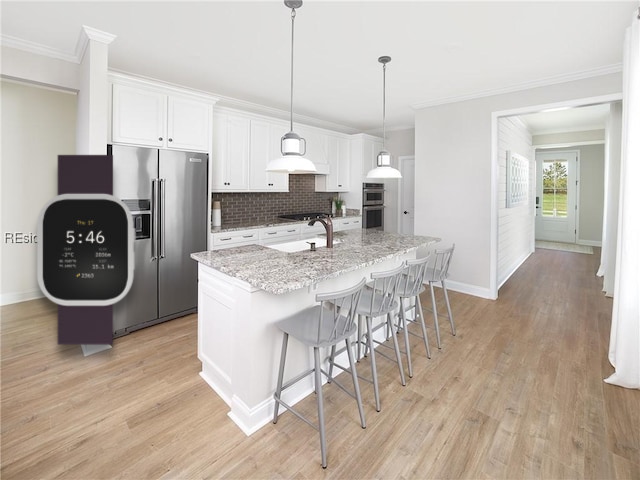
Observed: 5 h 46 min
